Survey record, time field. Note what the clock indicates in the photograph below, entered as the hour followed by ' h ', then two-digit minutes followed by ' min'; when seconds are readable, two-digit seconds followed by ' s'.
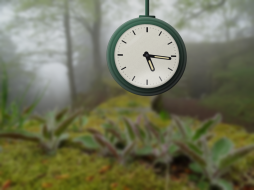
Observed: 5 h 16 min
